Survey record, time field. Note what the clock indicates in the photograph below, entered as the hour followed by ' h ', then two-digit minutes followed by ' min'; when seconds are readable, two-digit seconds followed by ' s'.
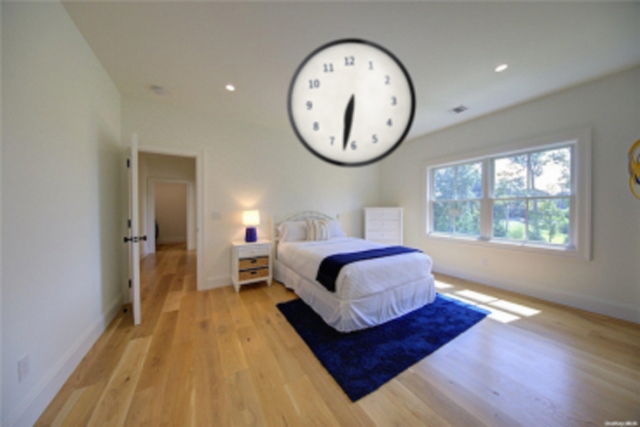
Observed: 6 h 32 min
